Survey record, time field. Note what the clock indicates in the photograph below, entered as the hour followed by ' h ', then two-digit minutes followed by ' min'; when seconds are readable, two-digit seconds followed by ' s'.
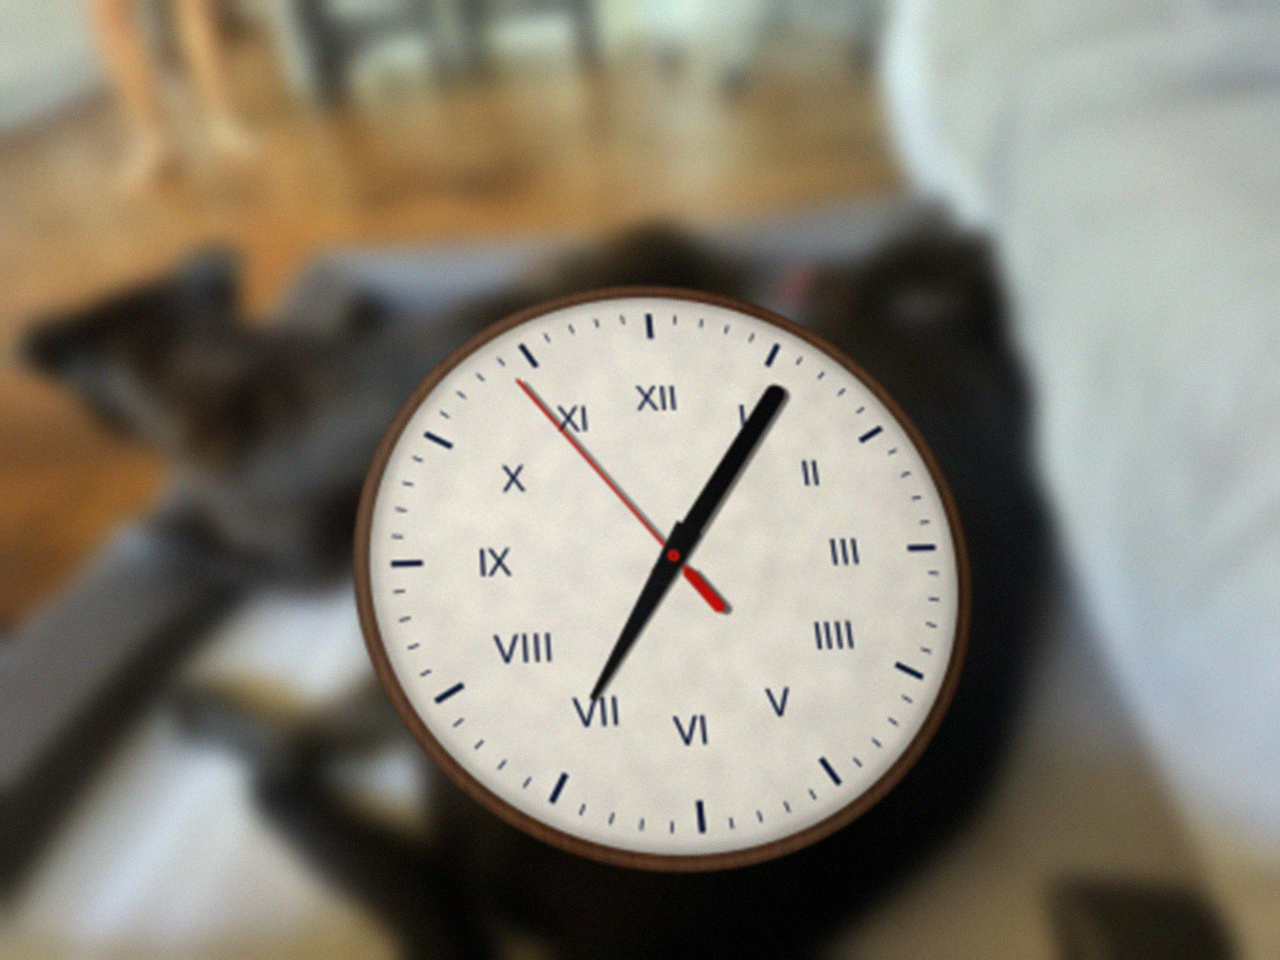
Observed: 7 h 05 min 54 s
